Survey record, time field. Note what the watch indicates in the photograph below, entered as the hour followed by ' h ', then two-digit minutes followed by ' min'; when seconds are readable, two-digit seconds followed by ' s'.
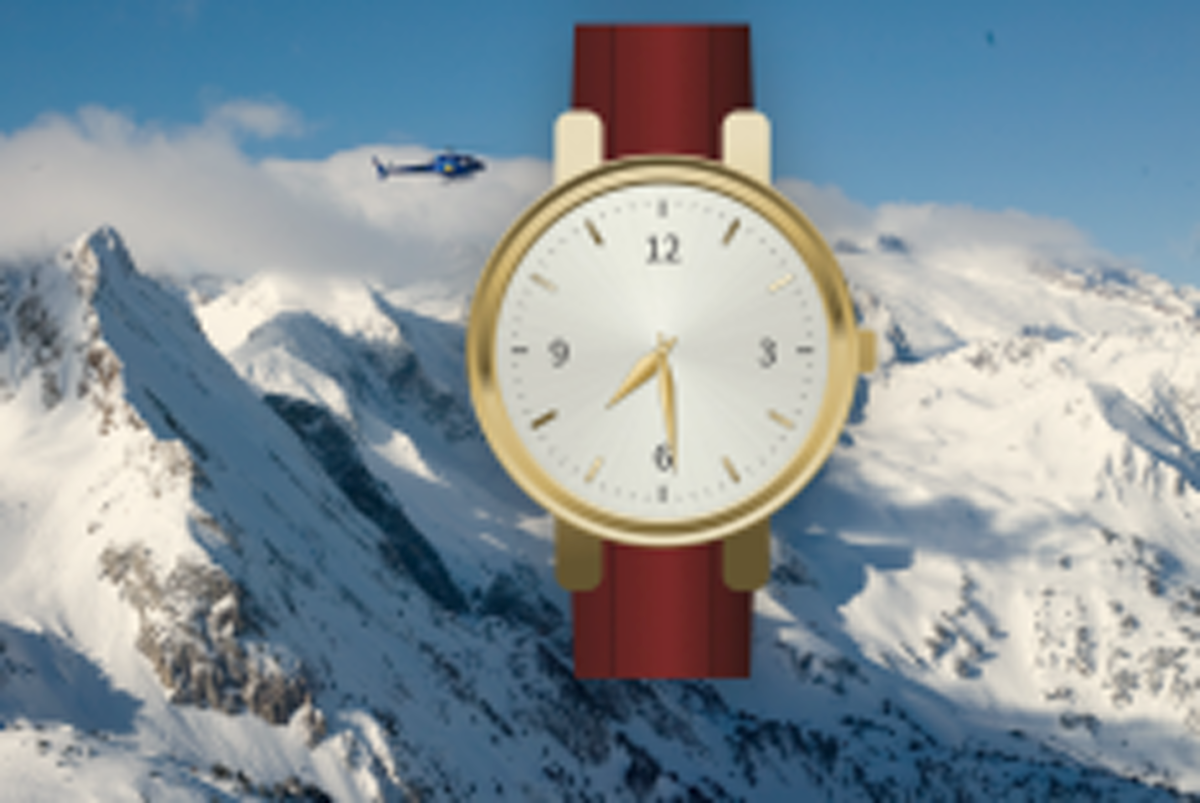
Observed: 7 h 29 min
